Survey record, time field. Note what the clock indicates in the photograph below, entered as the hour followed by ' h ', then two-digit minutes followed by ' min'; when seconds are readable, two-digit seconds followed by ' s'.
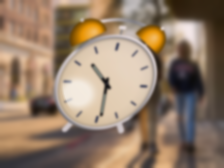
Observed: 10 h 29 min
